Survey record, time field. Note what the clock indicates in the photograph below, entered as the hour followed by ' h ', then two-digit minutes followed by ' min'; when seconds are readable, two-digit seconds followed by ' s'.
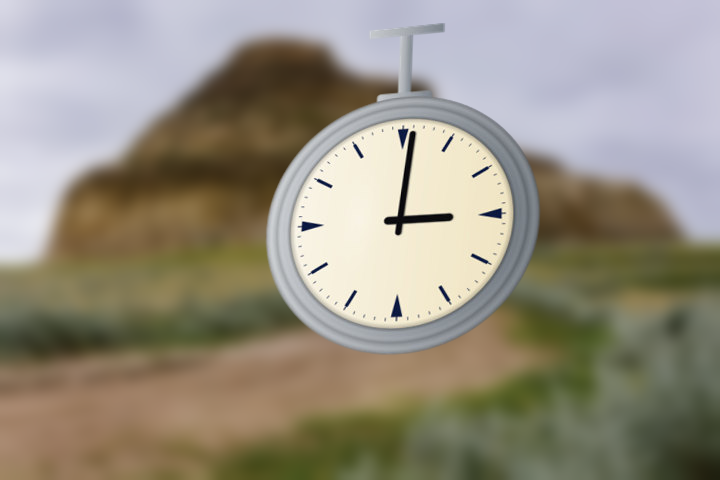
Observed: 3 h 01 min
